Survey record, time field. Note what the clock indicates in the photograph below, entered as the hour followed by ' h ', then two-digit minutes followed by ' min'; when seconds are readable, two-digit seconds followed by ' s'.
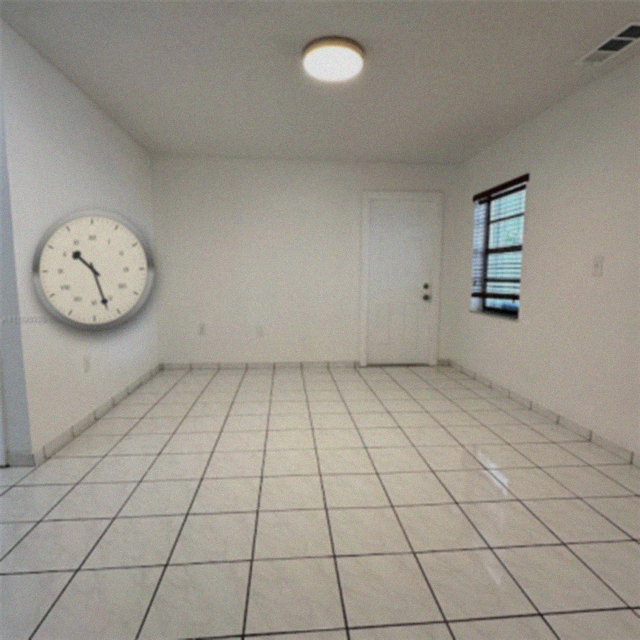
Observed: 10 h 27 min
